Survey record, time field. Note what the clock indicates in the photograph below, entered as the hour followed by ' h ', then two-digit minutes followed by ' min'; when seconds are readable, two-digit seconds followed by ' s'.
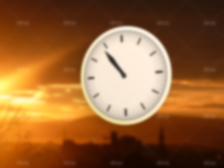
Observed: 10 h 54 min
